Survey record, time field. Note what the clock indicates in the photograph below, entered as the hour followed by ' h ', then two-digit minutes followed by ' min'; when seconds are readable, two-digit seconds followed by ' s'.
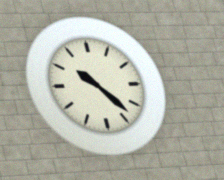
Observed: 10 h 23 min
